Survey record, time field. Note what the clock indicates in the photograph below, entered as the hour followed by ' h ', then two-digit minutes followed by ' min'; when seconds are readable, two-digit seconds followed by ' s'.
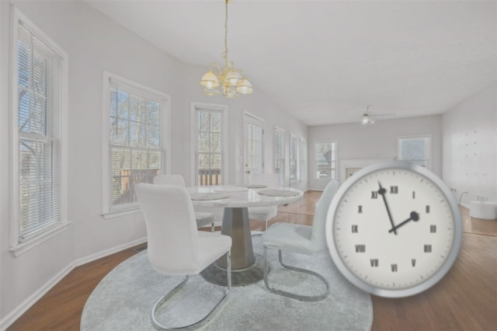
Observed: 1 h 57 min
